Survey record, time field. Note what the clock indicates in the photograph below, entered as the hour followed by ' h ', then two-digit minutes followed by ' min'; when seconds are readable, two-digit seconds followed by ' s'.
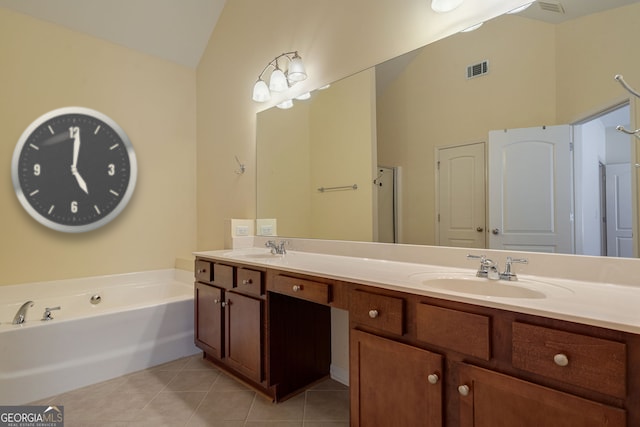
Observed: 5 h 01 min
